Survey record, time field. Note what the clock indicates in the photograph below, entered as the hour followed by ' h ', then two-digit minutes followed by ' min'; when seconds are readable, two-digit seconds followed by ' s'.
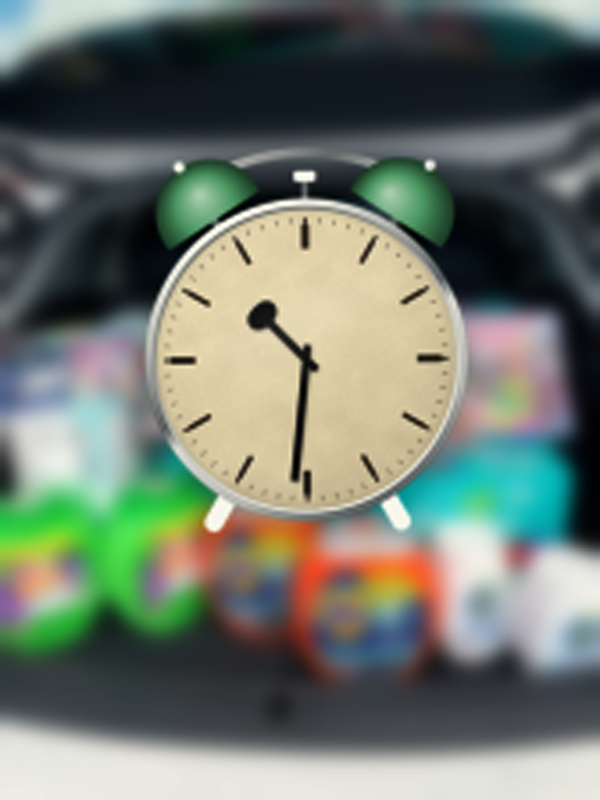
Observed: 10 h 31 min
